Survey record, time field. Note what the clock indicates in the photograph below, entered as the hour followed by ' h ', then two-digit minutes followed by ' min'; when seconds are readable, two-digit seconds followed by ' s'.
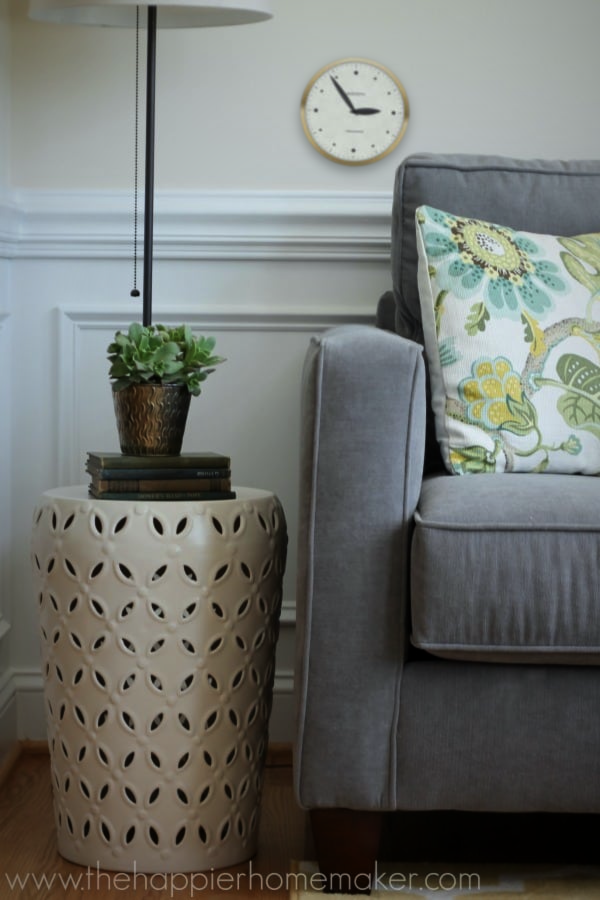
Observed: 2 h 54 min
